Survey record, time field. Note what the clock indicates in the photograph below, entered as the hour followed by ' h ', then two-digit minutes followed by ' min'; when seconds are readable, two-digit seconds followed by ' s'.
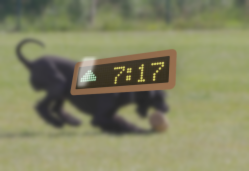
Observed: 7 h 17 min
